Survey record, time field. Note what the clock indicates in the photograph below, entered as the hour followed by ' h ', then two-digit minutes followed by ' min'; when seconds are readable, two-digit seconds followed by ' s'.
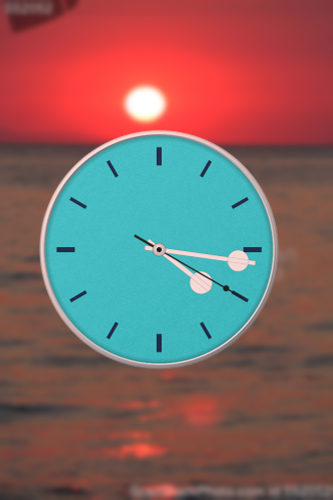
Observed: 4 h 16 min 20 s
